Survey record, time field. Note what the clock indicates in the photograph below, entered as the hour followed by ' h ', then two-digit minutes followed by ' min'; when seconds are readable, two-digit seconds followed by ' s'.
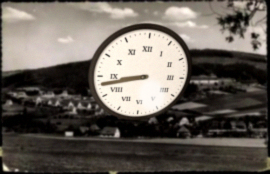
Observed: 8 h 43 min
